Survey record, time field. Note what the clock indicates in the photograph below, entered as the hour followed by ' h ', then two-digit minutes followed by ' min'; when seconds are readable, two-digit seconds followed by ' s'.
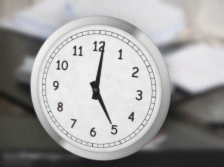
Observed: 5 h 01 min
